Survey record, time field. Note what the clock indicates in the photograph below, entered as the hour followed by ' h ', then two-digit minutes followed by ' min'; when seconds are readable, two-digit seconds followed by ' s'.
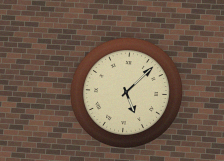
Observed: 5 h 07 min
